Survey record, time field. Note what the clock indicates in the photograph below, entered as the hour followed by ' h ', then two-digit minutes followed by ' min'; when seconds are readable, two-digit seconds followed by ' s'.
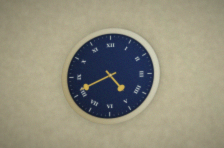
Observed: 4 h 41 min
